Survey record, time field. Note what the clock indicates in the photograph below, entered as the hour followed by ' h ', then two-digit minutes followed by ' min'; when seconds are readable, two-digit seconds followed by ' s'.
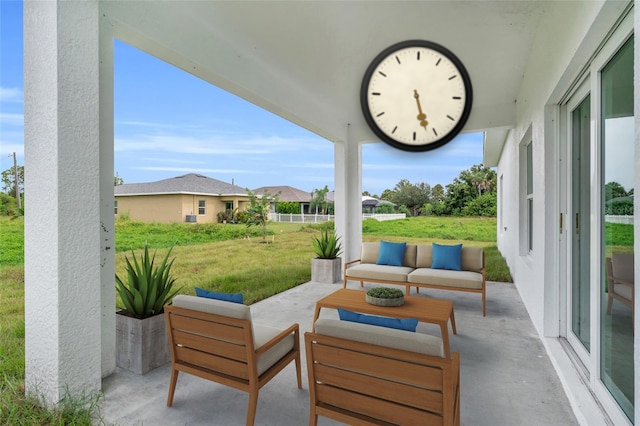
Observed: 5 h 27 min
